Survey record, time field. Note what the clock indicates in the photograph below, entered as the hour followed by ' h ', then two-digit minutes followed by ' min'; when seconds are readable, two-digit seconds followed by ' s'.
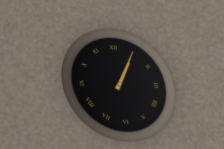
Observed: 1 h 05 min
